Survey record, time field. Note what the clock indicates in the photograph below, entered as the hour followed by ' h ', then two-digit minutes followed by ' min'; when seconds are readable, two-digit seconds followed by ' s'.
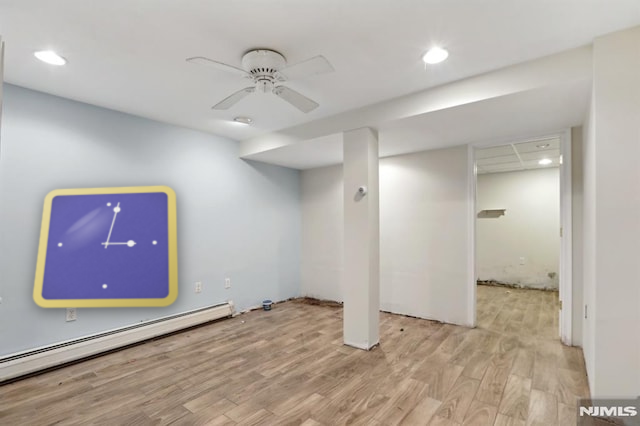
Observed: 3 h 02 min
